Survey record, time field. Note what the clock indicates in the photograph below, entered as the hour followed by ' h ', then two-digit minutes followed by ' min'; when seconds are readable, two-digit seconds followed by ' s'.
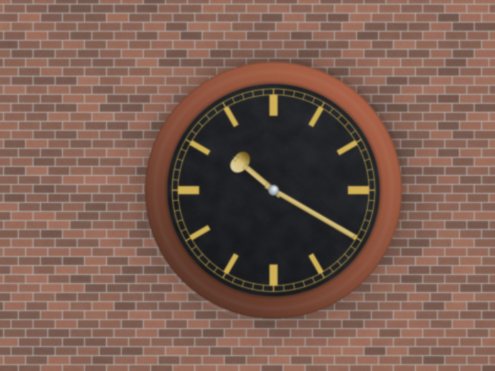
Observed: 10 h 20 min
